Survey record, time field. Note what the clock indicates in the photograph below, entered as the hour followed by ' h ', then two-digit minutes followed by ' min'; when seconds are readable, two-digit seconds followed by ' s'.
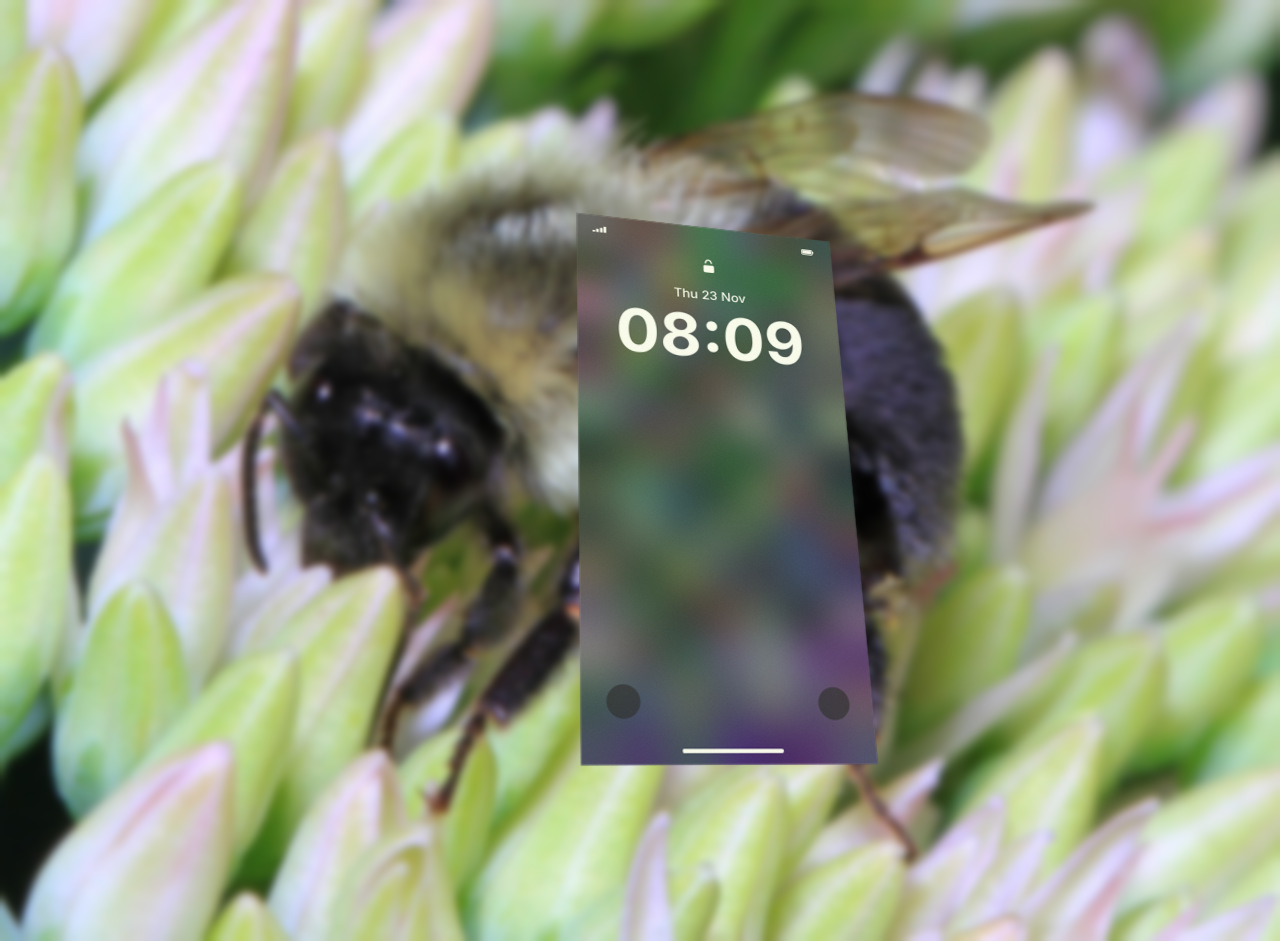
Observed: 8 h 09 min
